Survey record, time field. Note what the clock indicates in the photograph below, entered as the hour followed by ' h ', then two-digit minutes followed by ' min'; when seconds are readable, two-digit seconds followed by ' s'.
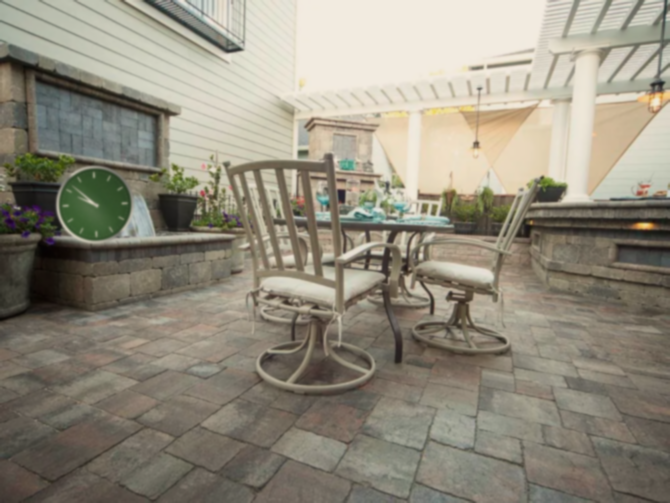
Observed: 9 h 52 min
